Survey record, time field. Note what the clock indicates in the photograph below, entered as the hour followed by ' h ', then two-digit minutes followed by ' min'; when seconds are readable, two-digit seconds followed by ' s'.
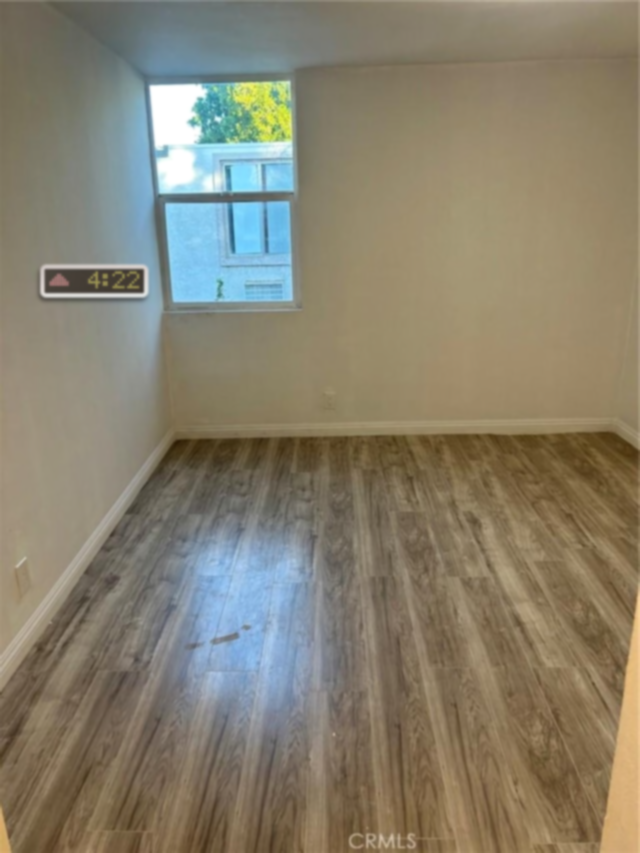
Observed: 4 h 22 min
